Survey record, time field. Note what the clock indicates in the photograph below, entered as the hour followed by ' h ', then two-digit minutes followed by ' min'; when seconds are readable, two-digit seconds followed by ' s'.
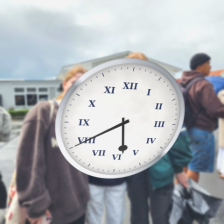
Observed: 5 h 40 min
